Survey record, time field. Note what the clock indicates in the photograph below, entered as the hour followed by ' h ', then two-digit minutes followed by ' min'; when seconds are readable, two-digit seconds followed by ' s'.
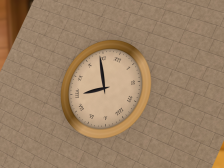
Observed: 7 h 54 min
